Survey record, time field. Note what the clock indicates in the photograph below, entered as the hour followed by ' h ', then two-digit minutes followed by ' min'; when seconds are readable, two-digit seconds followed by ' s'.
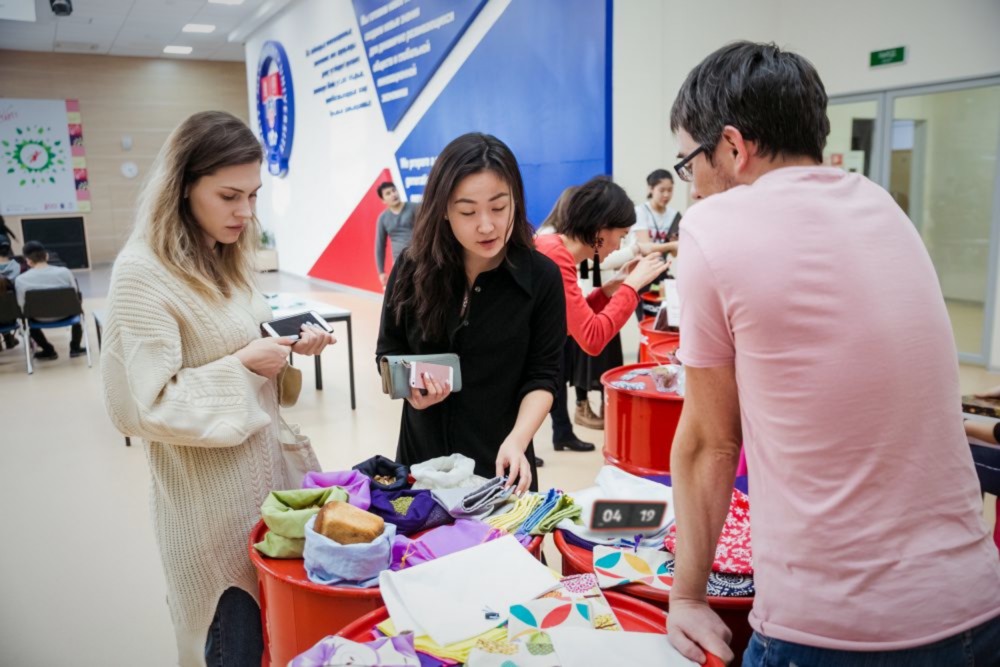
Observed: 4 h 19 min
